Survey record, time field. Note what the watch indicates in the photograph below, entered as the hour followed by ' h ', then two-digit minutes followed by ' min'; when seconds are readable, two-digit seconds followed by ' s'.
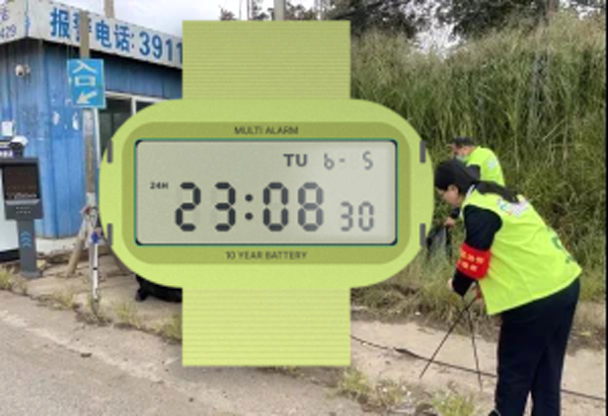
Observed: 23 h 08 min 30 s
